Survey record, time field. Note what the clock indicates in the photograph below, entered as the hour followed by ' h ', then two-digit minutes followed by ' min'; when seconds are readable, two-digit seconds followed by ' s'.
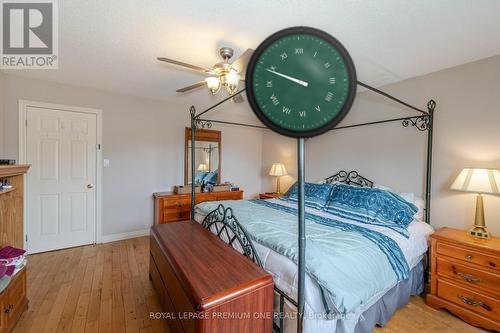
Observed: 9 h 49 min
